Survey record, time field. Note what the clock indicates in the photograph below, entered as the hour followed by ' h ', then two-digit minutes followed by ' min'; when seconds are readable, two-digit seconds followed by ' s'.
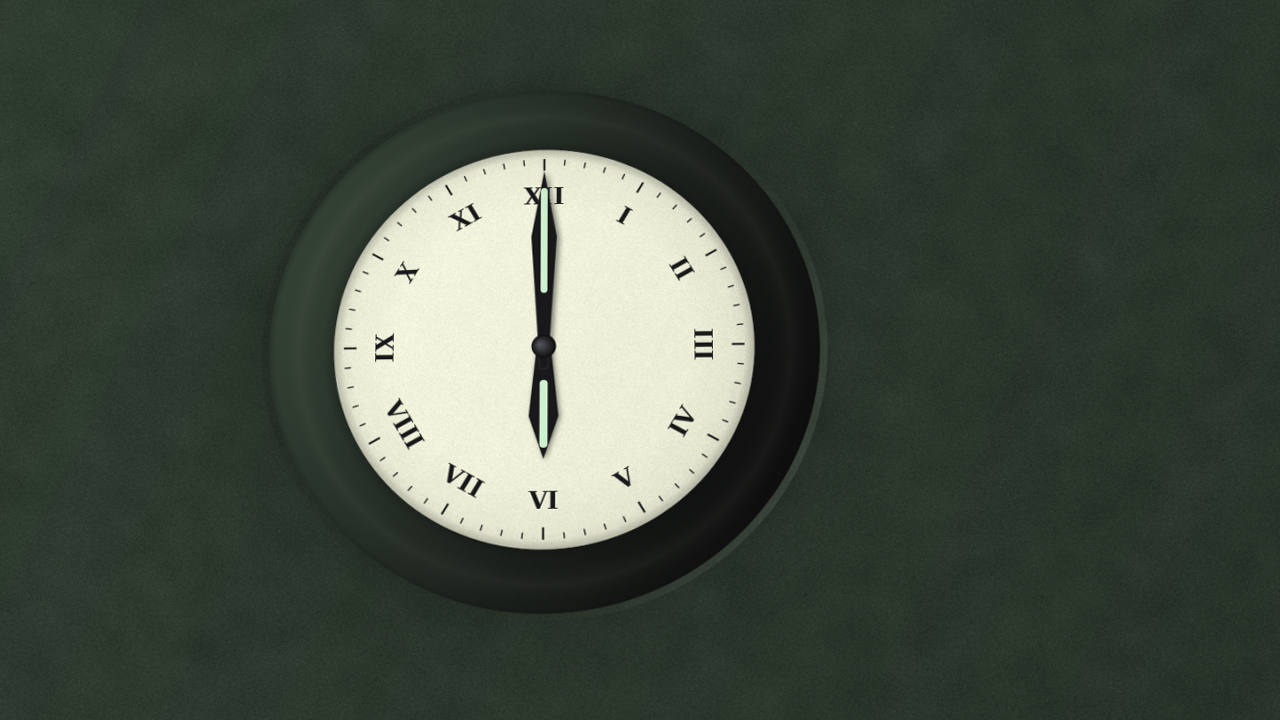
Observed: 6 h 00 min
